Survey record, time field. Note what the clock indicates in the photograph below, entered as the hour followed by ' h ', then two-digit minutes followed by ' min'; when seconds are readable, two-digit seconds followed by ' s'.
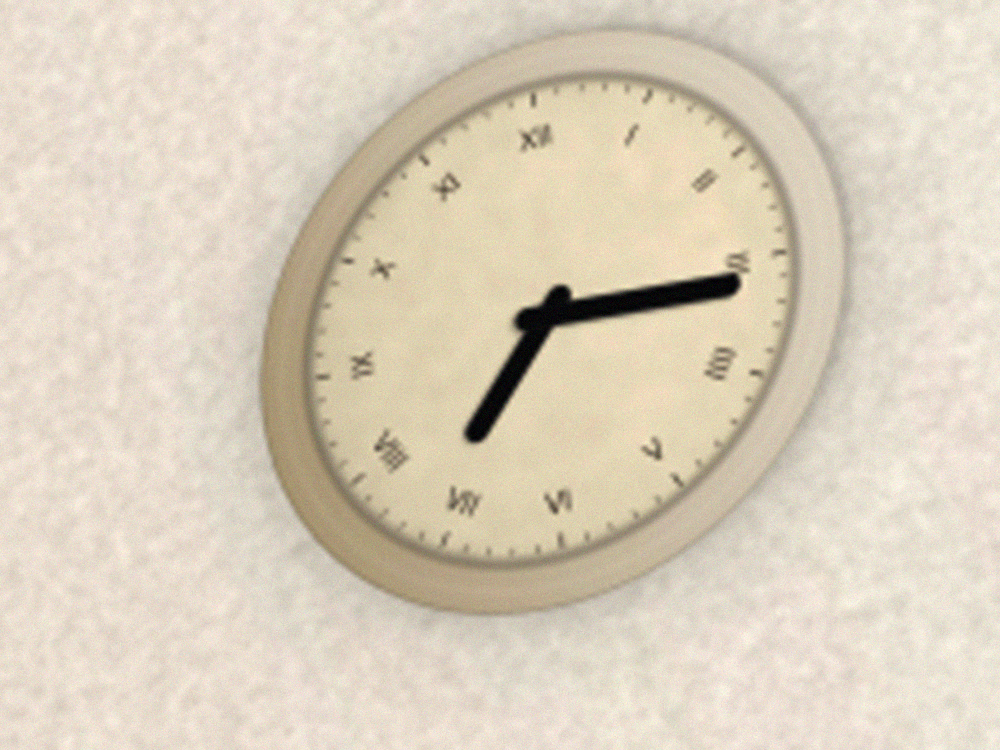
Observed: 7 h 16 min
